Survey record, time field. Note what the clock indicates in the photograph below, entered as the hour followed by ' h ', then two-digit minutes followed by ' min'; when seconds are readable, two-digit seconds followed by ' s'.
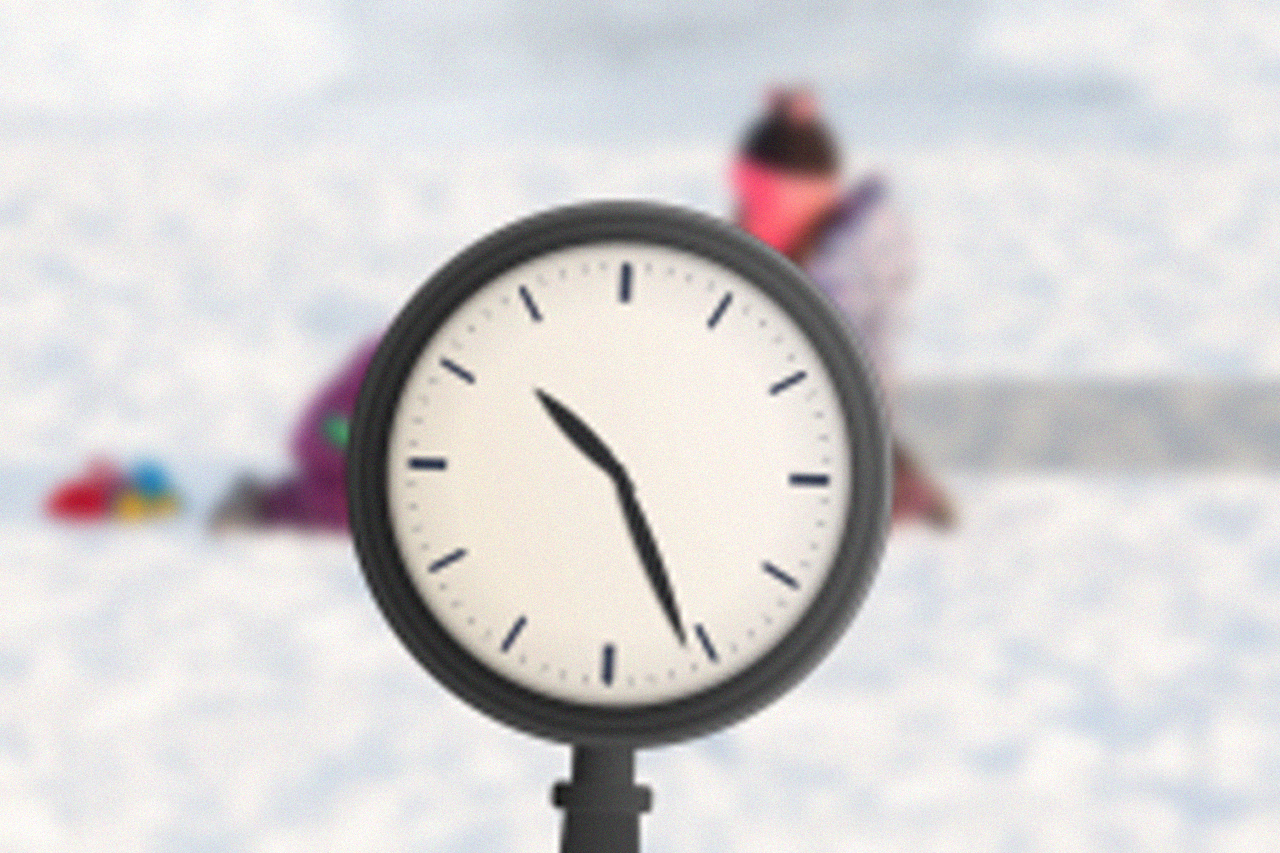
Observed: 10 h 26 min
